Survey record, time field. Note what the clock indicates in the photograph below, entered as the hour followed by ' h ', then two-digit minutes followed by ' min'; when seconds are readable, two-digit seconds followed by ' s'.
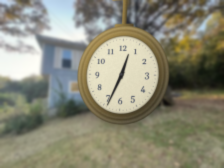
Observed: 12 h 34 min
